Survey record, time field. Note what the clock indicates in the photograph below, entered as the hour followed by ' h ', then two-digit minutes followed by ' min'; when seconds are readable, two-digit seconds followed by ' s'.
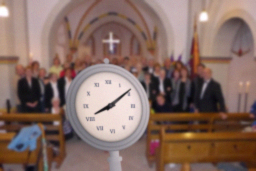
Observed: 8 h 09 min
